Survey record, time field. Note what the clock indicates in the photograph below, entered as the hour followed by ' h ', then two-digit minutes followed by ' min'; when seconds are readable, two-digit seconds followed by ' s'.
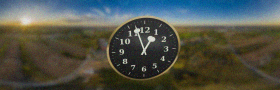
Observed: 12 h 57 min
